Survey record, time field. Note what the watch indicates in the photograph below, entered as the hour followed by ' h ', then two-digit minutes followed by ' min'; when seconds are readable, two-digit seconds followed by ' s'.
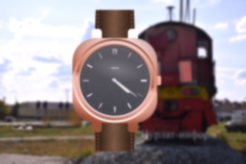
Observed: 4 h 21 min
